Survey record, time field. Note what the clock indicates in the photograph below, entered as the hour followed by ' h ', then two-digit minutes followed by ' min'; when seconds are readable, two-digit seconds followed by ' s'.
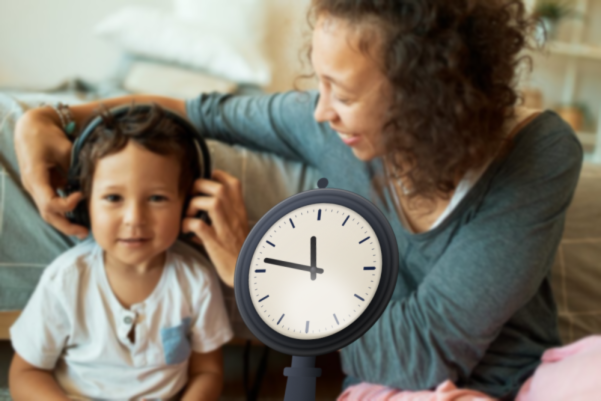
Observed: 11 h 47 min
